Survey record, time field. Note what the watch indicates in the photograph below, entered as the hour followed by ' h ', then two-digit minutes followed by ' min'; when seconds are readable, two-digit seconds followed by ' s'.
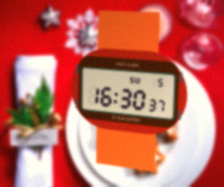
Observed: 16 h 30 min 37 s
